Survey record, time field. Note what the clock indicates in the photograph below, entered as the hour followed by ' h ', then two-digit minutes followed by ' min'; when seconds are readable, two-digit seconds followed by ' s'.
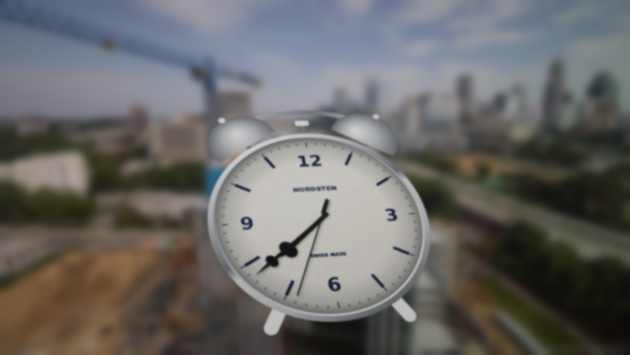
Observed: 7 h 38 min 34 s
